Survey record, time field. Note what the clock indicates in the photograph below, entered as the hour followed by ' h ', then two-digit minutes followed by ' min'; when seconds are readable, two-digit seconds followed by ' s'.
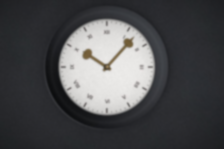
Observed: 10 h 07 min
